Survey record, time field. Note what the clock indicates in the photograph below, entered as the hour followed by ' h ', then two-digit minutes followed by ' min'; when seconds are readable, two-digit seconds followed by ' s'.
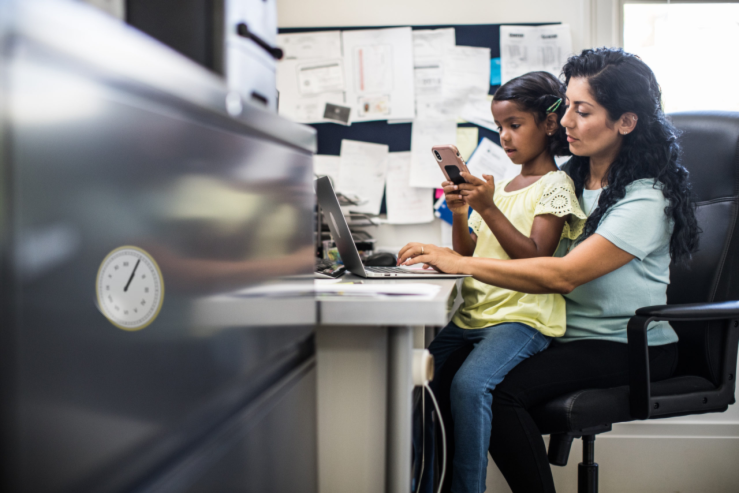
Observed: 1 h 05 min
